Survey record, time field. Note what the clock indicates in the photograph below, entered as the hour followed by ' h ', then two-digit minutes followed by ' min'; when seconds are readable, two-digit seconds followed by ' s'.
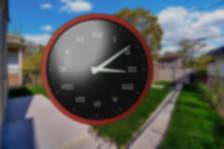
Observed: 3 h 09 min
